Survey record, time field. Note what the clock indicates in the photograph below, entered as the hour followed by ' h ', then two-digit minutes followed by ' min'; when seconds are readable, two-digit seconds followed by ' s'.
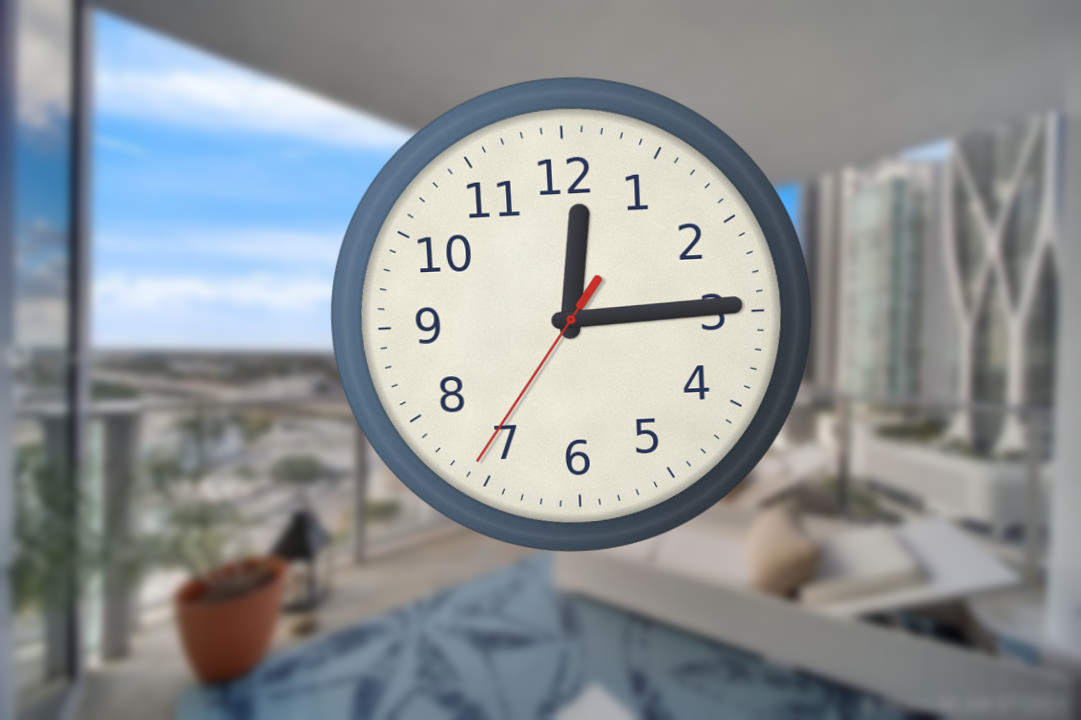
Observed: 12 h 14 min 36 s
